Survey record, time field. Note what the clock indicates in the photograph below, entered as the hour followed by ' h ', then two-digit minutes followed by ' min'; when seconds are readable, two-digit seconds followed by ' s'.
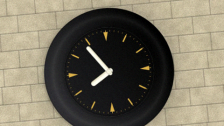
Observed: 7 h 54 min
